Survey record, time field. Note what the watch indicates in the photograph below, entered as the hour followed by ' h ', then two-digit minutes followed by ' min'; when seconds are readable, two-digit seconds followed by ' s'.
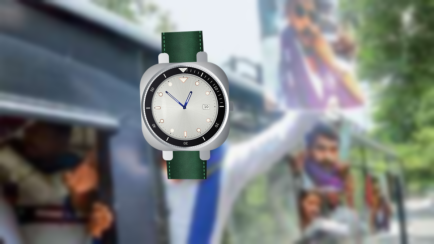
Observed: 12 h 52 min
